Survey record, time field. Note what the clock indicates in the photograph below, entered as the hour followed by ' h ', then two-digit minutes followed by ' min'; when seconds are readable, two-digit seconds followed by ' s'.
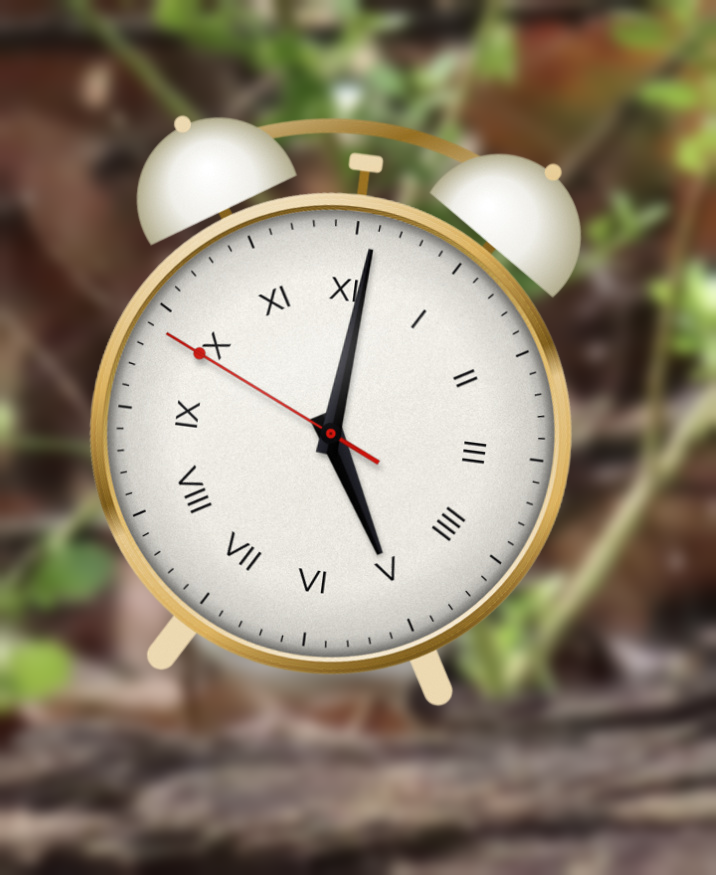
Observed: 5 h 00 min 49 s
